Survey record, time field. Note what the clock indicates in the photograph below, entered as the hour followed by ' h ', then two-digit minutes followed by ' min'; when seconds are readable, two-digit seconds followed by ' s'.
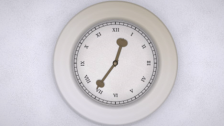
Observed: 12 h 36 min
